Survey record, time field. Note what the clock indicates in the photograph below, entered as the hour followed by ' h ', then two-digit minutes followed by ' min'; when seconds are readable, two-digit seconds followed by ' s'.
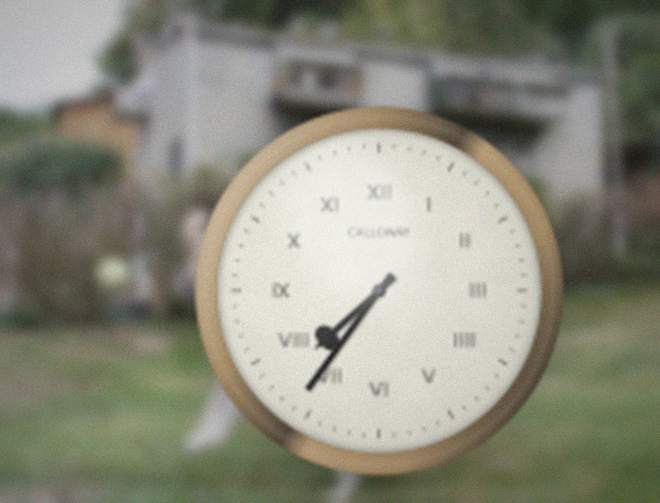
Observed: 7 h 36 min
